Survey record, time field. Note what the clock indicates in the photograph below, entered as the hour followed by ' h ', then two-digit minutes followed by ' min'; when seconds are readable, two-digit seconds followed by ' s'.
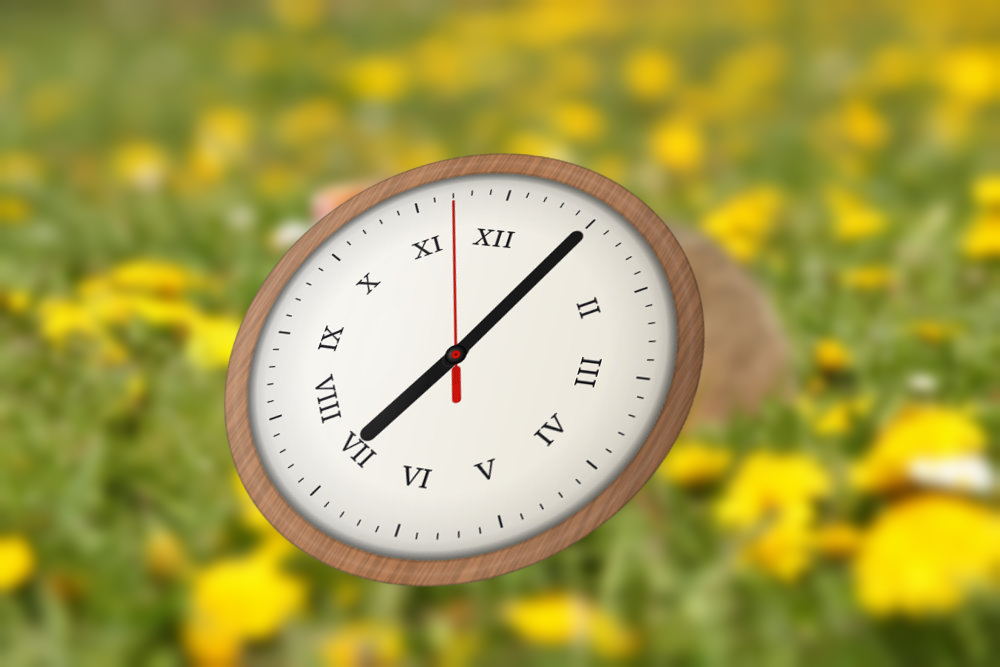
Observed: 7 h 04 min 57 s
